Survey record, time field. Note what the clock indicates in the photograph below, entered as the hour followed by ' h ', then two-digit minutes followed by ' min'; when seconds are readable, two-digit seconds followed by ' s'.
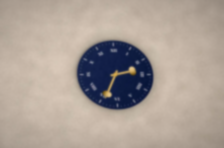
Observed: 2 h 34 min
